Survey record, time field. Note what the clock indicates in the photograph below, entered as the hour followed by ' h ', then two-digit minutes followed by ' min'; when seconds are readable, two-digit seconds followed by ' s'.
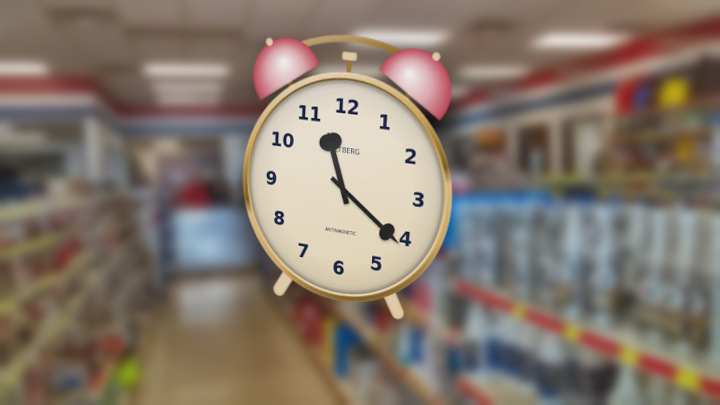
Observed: 11 h 21 min
